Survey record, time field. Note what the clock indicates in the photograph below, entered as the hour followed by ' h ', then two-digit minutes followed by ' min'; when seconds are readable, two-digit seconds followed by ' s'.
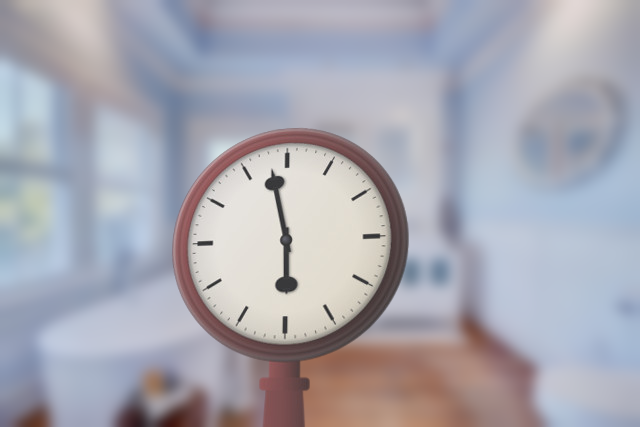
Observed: 5 h 58 min
